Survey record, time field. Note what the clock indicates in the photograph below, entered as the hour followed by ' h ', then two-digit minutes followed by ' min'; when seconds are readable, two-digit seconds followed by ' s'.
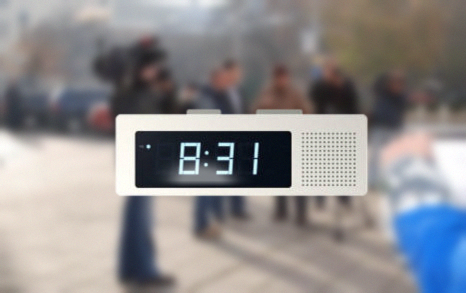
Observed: 8 h 31 min
